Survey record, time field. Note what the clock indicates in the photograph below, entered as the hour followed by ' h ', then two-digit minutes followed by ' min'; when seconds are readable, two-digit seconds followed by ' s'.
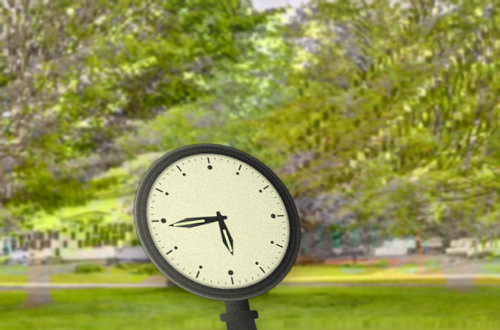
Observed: 5 h 44 min
